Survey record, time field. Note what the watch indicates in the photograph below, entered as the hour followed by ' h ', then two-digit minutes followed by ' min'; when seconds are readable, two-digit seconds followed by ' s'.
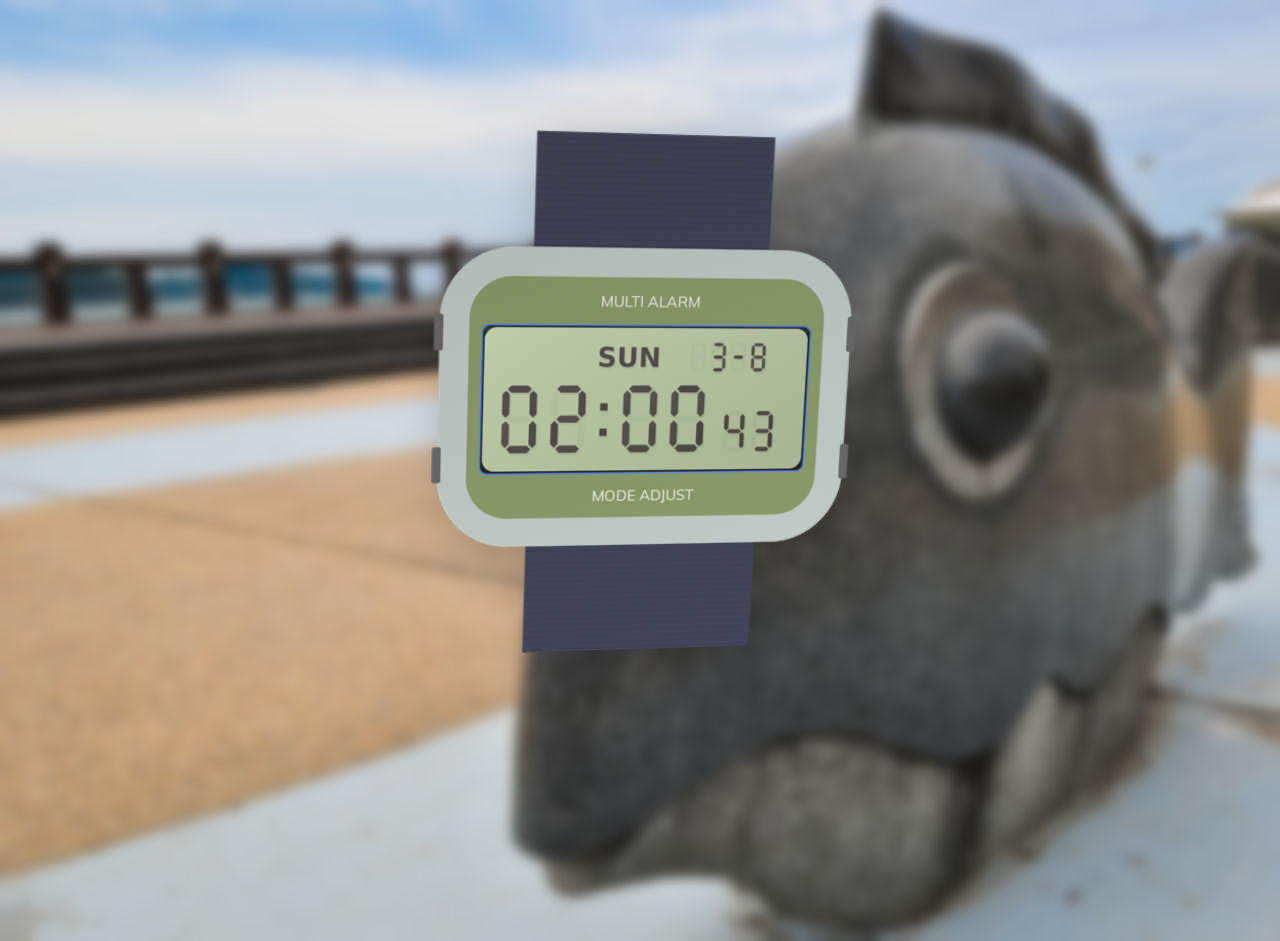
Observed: 2 h 00 min 43 s
